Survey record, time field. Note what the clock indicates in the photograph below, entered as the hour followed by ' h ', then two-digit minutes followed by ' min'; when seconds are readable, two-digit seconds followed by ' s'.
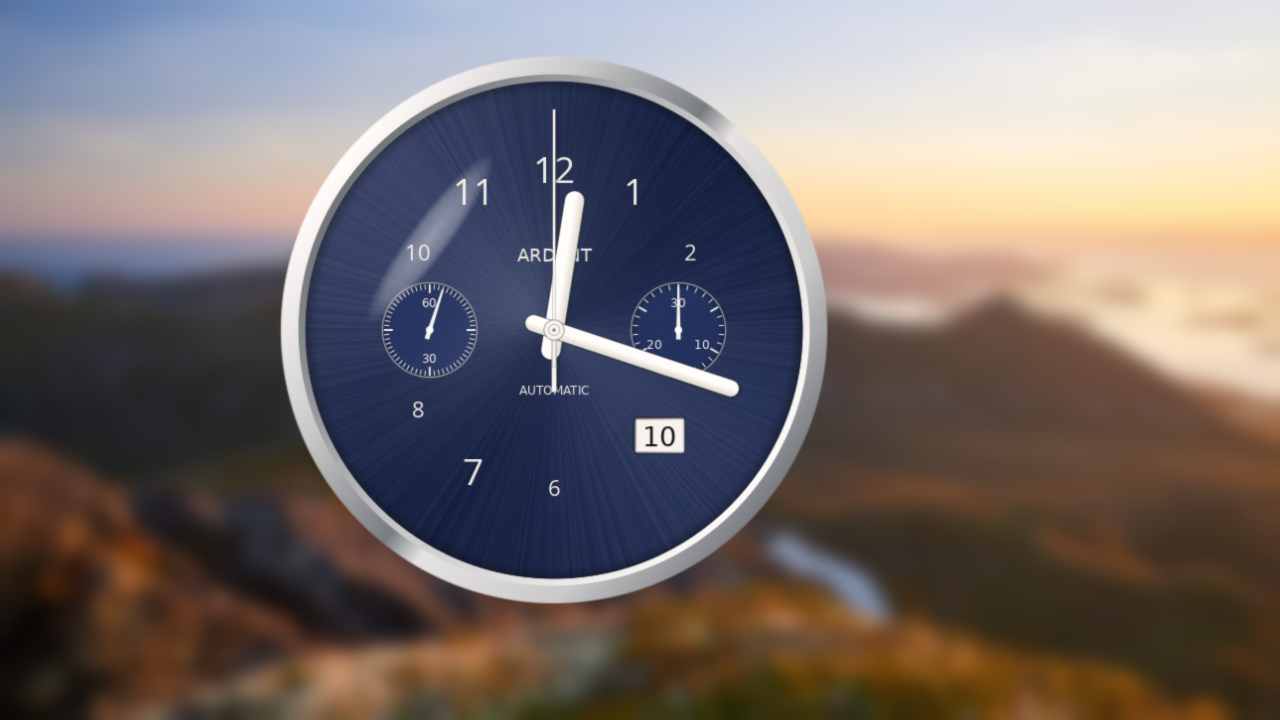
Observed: 12 h 18 min 03 s
